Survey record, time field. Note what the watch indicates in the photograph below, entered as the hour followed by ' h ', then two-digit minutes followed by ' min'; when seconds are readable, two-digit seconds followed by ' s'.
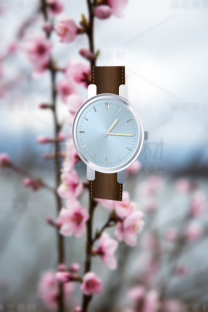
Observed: 1 h 15 min
